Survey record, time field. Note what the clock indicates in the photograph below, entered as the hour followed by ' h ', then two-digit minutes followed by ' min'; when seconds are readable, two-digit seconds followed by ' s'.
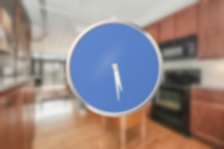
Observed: 5 h 29 min
